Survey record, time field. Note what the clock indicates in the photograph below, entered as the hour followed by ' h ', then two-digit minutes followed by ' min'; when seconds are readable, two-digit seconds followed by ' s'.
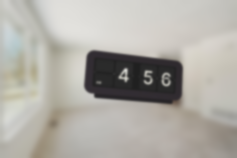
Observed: 4 h 56 min
